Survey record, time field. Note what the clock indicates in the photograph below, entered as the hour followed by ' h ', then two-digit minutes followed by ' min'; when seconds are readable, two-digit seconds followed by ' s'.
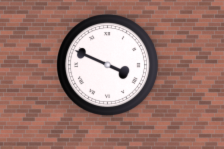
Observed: 3 h 49 min
